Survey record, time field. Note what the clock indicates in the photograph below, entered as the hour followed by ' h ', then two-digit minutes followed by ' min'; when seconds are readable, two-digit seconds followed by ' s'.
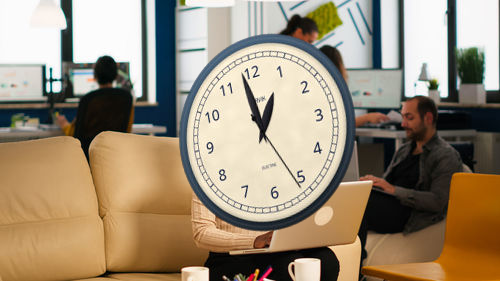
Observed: 12 h 58 min 26 s
